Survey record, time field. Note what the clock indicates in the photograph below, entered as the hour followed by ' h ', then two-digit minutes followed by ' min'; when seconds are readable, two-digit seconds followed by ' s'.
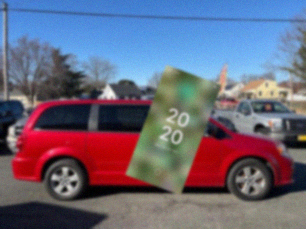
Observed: 20 h 20 min
